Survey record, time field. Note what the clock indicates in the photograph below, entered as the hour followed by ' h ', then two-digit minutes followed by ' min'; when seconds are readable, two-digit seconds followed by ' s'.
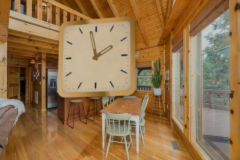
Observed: 1 h 58 min
